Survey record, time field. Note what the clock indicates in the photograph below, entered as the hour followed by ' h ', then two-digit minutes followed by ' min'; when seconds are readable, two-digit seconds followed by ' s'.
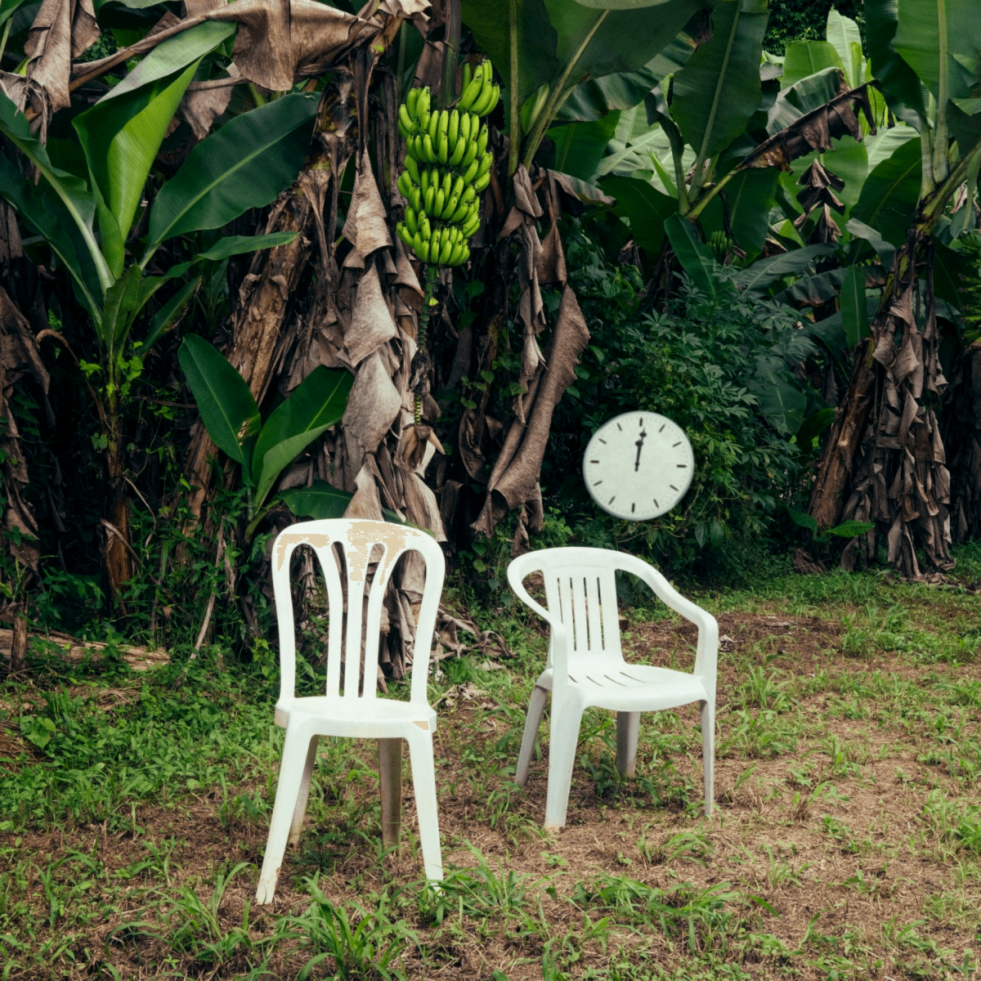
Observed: 12 h 01 min
